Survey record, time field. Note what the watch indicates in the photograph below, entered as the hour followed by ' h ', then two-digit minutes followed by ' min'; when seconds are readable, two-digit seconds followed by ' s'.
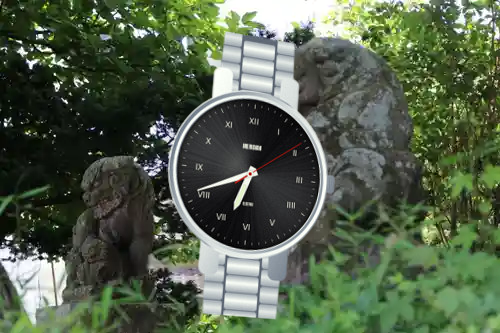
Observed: 6 h 41 min 09 s
